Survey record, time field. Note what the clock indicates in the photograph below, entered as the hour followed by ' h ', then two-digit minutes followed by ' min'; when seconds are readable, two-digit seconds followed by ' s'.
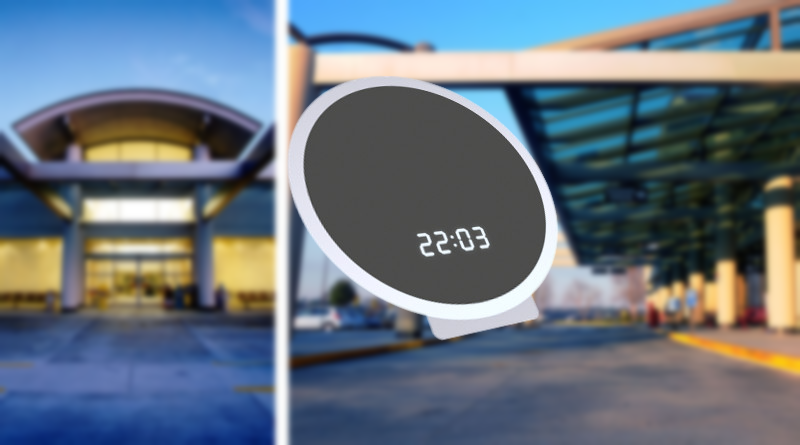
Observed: 22 h 03 min
